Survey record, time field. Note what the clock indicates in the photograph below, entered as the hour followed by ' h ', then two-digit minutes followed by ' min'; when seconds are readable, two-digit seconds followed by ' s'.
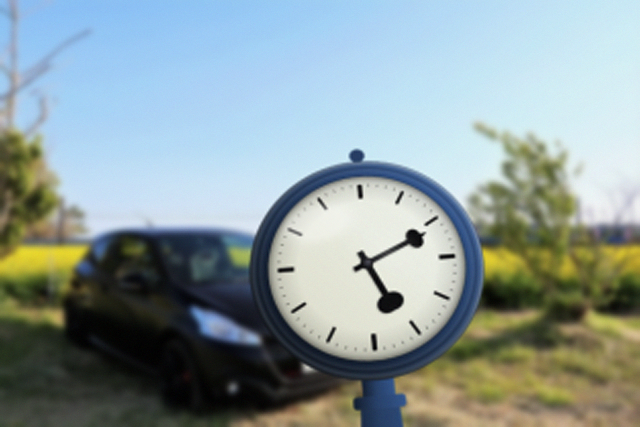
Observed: 5 h 11 min
